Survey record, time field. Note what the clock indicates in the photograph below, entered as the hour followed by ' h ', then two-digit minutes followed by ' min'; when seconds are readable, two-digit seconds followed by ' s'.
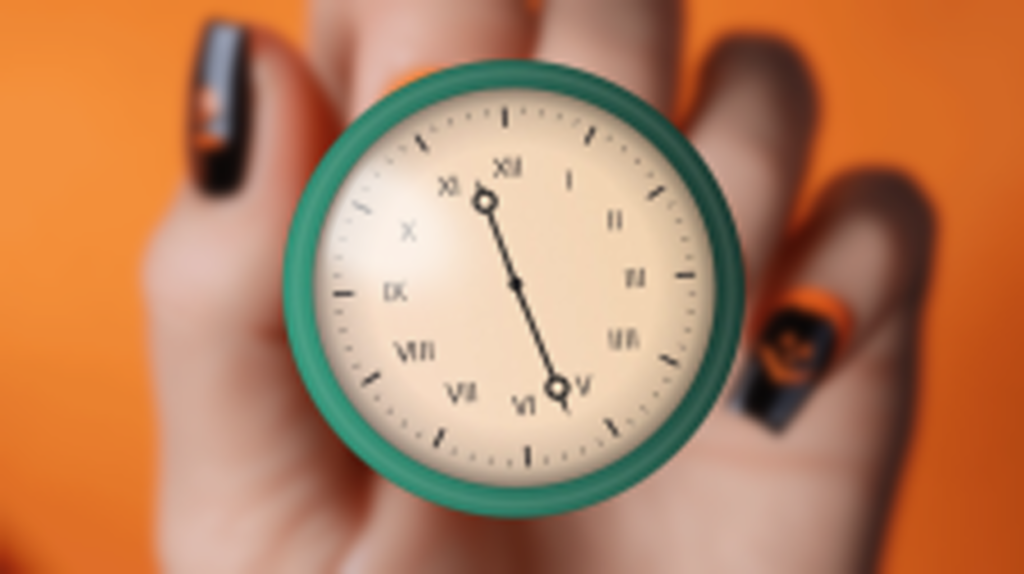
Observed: 11 h 27 min
